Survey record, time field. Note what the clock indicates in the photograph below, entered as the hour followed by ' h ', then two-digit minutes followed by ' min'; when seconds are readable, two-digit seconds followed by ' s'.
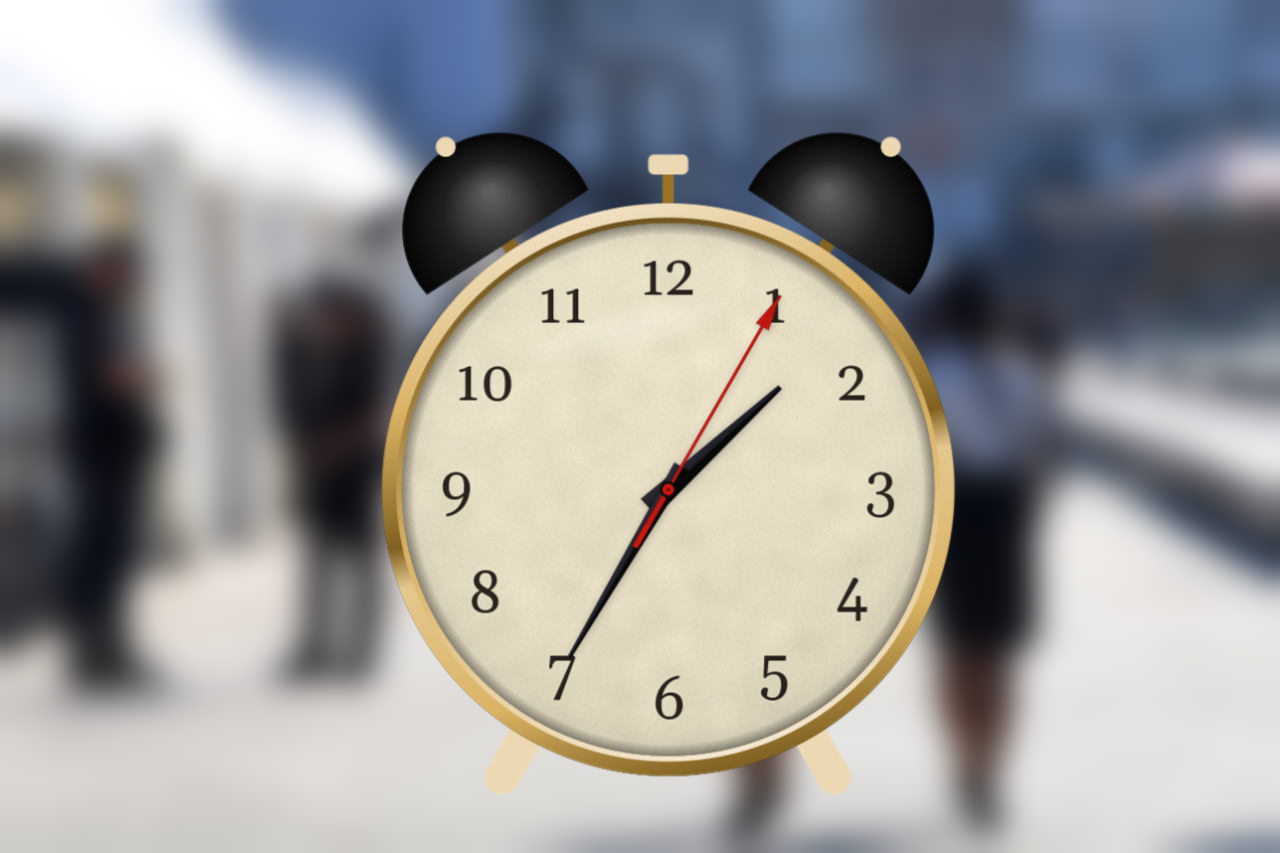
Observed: 1 h 35 min 05 s
